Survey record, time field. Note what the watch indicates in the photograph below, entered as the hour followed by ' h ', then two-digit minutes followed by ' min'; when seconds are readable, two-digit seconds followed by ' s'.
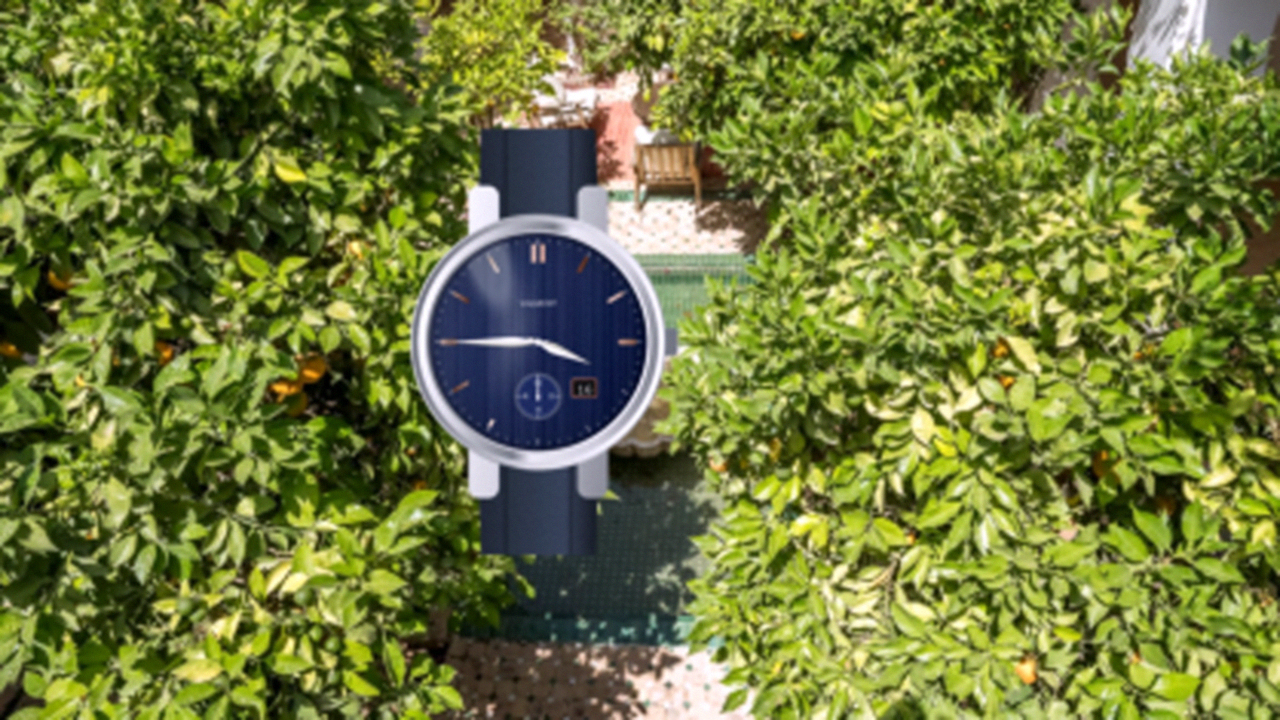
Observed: 3 h 45 min
